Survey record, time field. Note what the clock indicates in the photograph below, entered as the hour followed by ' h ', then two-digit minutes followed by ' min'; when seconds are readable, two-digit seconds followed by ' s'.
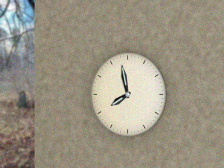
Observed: 7 h 58 min
